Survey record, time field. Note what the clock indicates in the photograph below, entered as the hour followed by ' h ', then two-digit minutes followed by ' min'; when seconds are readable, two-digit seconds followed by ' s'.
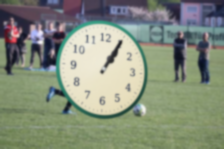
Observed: 1 h 05 min
